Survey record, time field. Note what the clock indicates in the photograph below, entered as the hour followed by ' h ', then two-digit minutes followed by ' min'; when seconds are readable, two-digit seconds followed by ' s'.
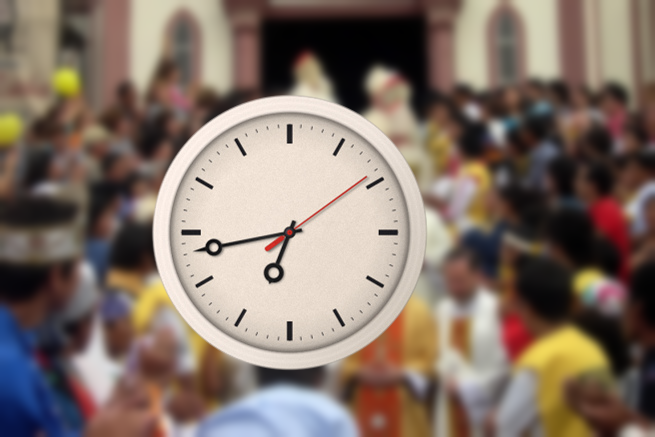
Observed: 6 h 43 min 09 s
